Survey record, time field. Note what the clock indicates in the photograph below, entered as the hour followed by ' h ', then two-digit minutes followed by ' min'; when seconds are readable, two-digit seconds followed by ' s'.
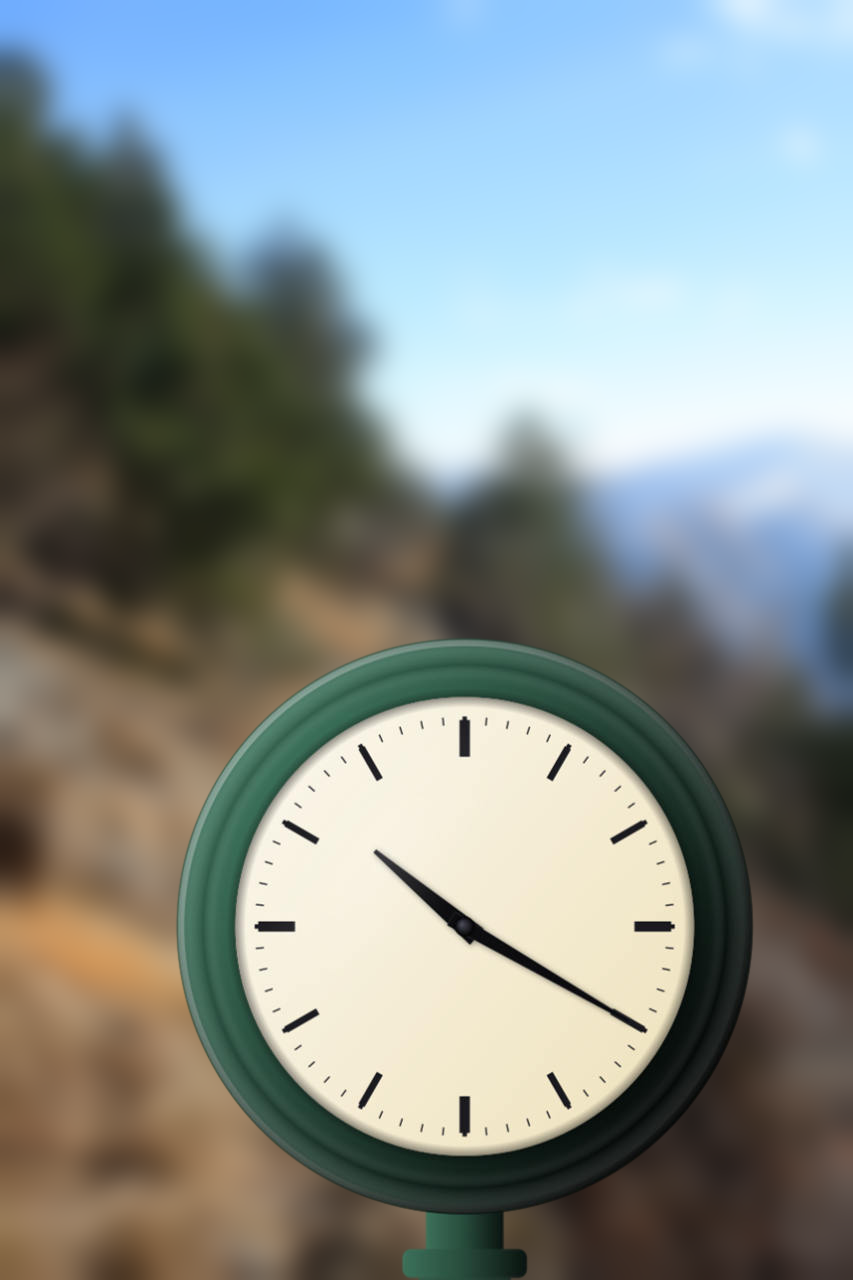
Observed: 10 h 20 min
